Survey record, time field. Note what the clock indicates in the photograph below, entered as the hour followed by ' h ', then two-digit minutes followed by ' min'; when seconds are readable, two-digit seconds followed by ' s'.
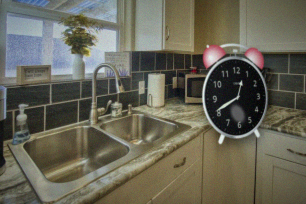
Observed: 12 h 41 min
